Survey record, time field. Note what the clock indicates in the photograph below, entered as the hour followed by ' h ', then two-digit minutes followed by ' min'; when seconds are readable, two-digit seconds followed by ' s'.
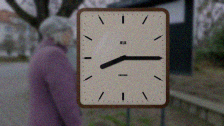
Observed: 8 h 15 min
